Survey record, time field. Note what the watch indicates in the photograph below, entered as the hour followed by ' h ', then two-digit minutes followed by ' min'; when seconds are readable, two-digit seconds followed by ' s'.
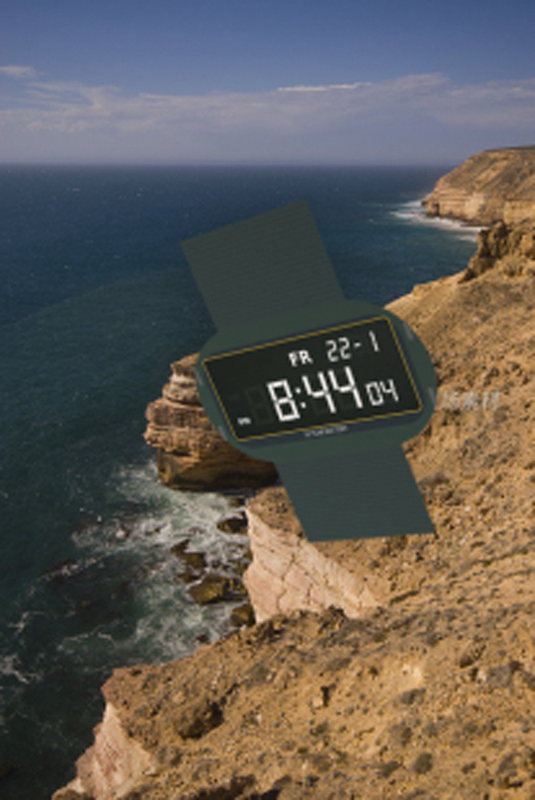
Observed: 8 h 44 min 04 s
